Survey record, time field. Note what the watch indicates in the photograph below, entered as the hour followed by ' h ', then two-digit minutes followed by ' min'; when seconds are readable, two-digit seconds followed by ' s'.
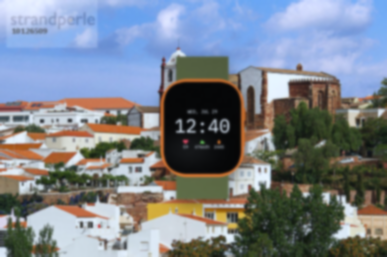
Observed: 12 h 40 min
